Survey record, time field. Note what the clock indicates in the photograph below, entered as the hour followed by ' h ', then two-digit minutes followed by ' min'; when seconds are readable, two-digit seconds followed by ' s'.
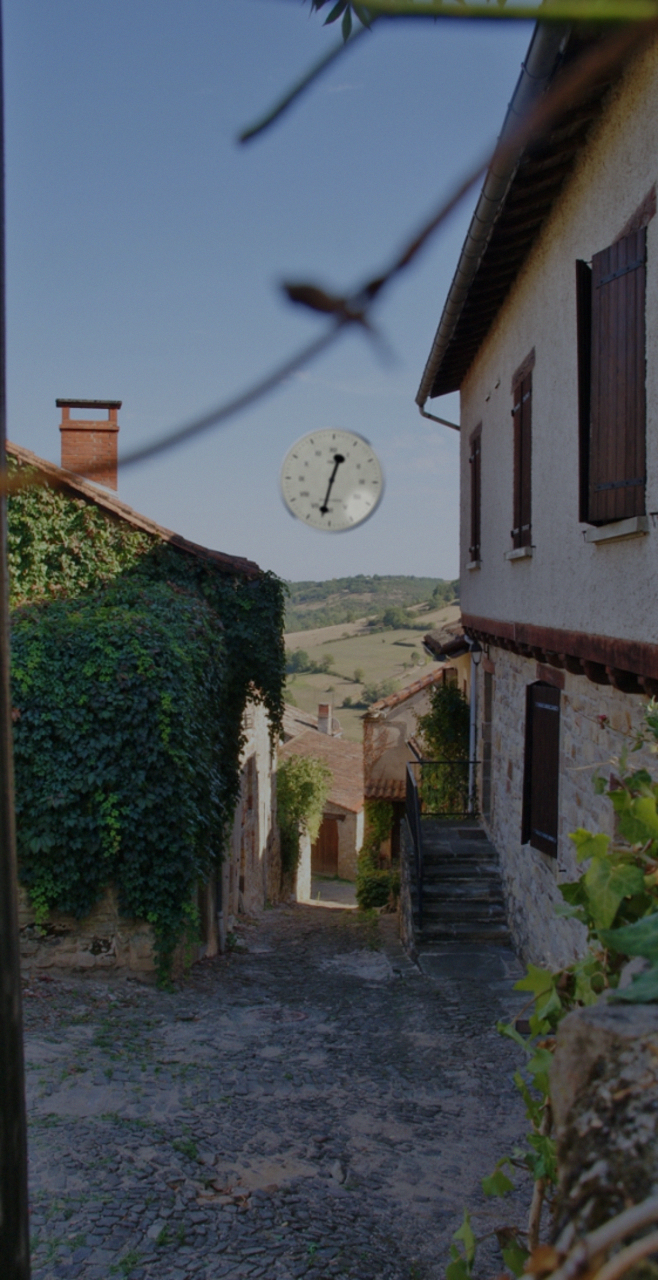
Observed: 12 h 32 min
